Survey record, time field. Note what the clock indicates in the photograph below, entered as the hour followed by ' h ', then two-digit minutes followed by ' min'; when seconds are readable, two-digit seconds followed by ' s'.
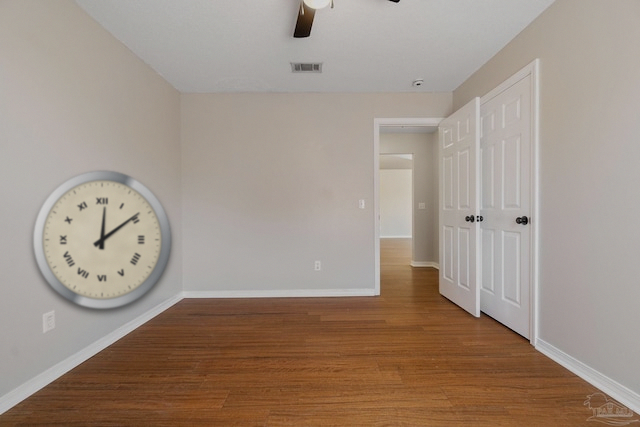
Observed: 12 h 09 min
